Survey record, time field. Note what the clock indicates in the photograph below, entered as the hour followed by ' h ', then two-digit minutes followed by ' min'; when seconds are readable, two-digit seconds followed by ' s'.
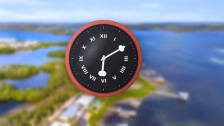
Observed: 6 h 10 min
